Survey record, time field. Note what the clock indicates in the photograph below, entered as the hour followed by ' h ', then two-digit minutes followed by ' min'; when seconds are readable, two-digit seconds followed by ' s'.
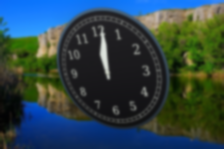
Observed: 12 h 01 min
